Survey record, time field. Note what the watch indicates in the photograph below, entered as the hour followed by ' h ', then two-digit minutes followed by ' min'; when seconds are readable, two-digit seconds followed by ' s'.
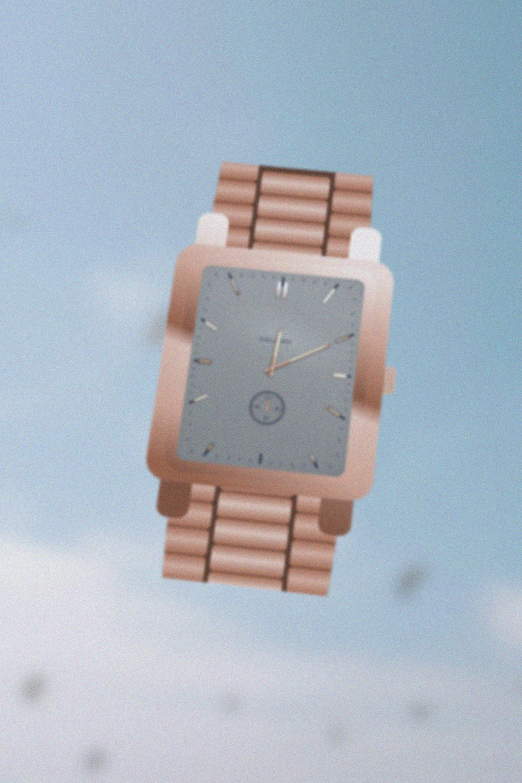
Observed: 12 h 10 min
